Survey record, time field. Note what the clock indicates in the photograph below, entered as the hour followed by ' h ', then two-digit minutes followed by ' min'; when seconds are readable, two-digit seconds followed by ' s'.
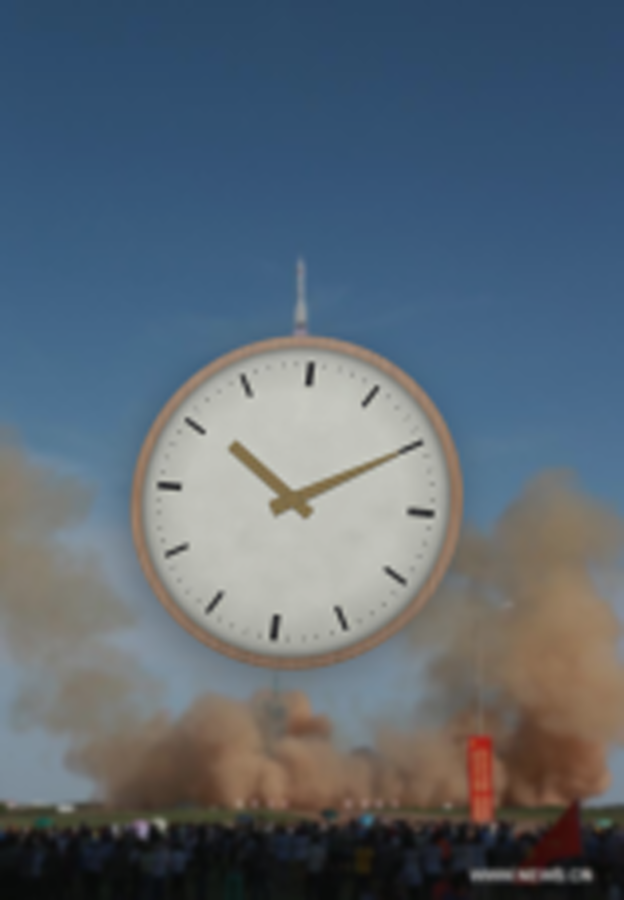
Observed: 10 h 10 min
